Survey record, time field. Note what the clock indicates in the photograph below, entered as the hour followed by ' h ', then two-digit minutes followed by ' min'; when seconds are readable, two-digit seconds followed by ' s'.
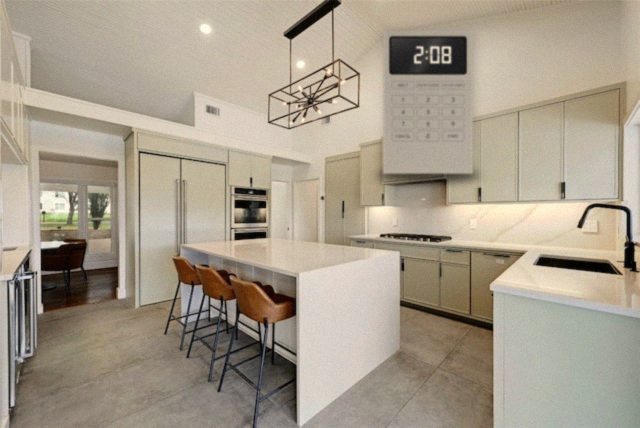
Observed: 2 h 08 min
